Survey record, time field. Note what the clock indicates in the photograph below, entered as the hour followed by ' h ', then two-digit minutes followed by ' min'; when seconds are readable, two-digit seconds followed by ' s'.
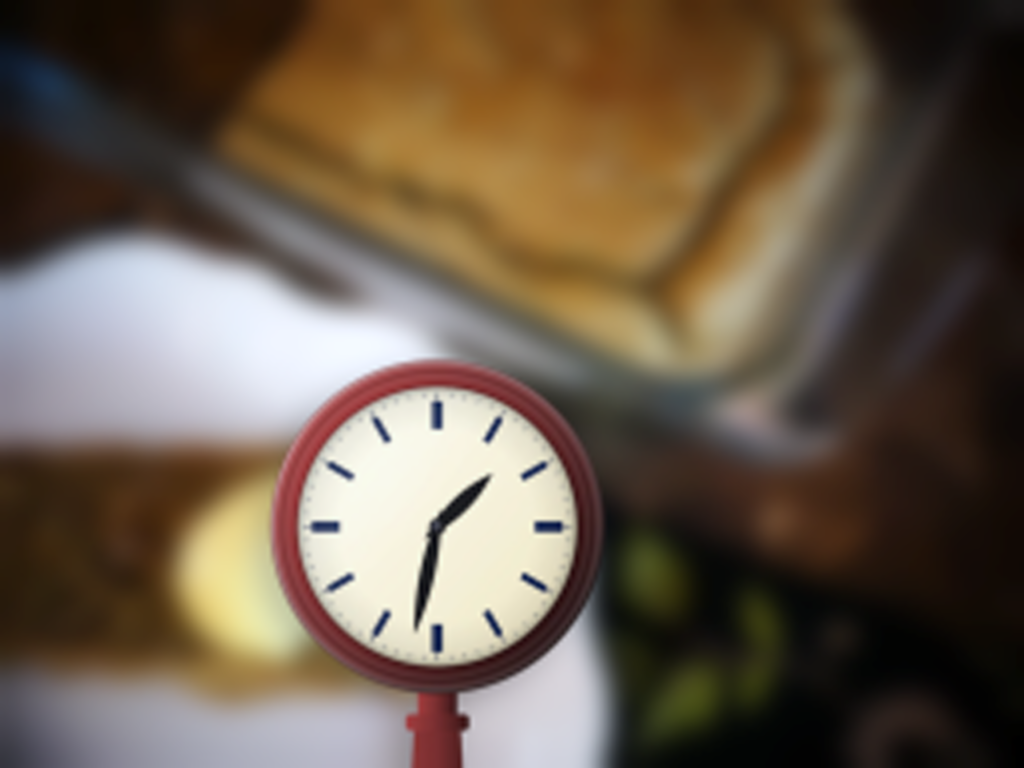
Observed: 1 h 32 min
